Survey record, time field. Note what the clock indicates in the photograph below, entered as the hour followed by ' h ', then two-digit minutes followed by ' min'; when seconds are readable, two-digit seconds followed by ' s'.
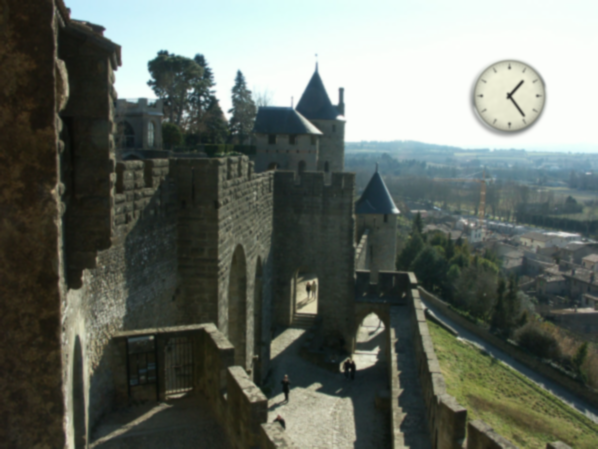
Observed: 1 h 24 min
